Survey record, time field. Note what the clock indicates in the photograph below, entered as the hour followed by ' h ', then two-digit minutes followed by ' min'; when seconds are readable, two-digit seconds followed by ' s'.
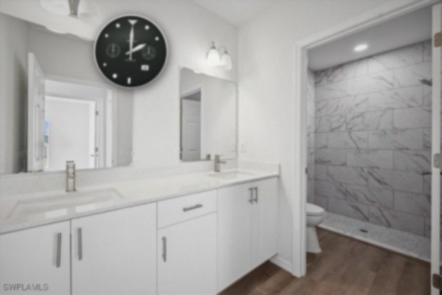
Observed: 2 h 00 min
